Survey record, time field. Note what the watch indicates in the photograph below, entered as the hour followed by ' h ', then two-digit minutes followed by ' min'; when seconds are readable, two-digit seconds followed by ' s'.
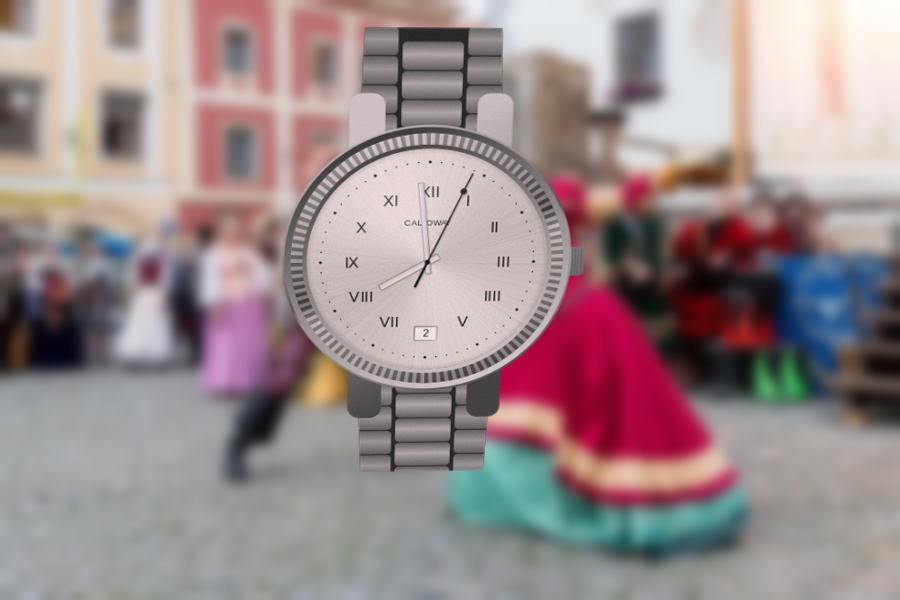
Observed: 7 h 59 min 04 s
